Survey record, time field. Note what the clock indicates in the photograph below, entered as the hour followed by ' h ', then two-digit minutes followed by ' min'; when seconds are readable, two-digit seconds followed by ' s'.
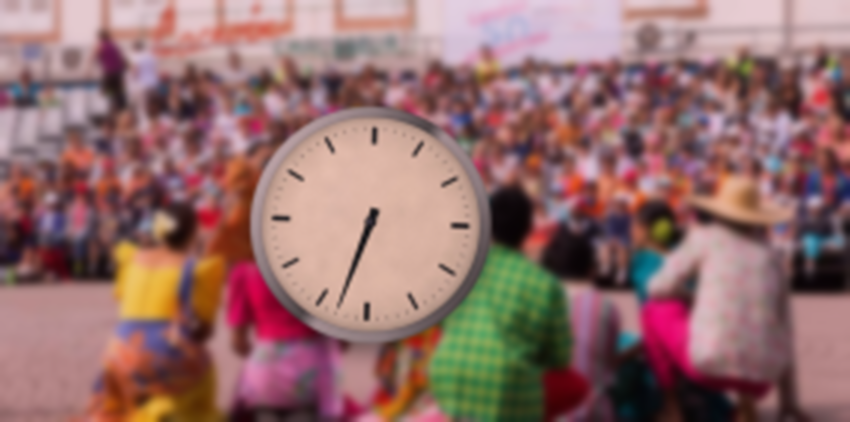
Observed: 6 h 33 min
